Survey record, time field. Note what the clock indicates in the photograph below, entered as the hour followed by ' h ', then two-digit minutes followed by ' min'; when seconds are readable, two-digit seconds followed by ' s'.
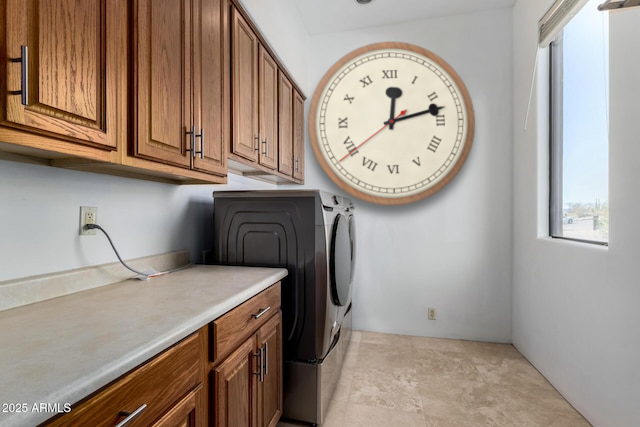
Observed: 12 h 12 min 39 s
